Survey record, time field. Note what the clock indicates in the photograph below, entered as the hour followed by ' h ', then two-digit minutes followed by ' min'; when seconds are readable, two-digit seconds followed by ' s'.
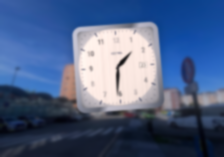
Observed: 1 h 31 min
